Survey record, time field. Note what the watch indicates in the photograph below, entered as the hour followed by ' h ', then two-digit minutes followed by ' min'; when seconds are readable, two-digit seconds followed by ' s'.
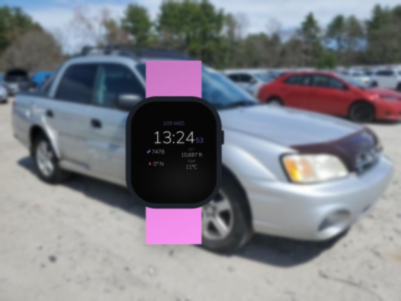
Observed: 13 h 24 min
